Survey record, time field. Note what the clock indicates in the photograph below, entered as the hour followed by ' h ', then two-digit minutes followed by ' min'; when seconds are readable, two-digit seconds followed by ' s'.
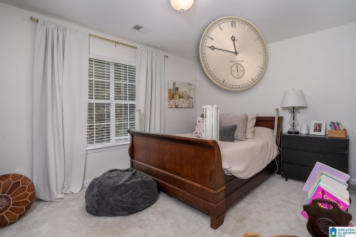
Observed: 11 h 47 min
